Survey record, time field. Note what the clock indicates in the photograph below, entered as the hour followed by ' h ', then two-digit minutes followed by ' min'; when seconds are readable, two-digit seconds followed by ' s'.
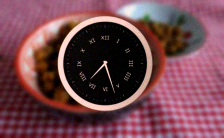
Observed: 7 h 27 min
